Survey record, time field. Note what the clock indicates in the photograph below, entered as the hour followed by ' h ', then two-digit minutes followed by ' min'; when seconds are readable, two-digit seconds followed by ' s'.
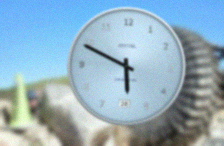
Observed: 5 h 49 min
